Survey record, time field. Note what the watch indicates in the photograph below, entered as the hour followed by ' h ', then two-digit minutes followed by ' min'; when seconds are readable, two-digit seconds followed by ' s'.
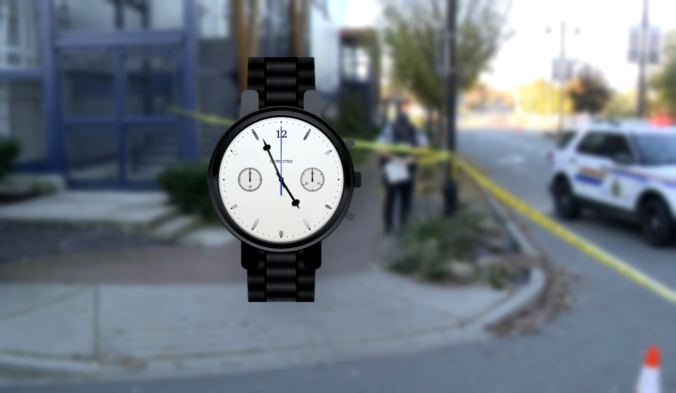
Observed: 4 h 56 min
